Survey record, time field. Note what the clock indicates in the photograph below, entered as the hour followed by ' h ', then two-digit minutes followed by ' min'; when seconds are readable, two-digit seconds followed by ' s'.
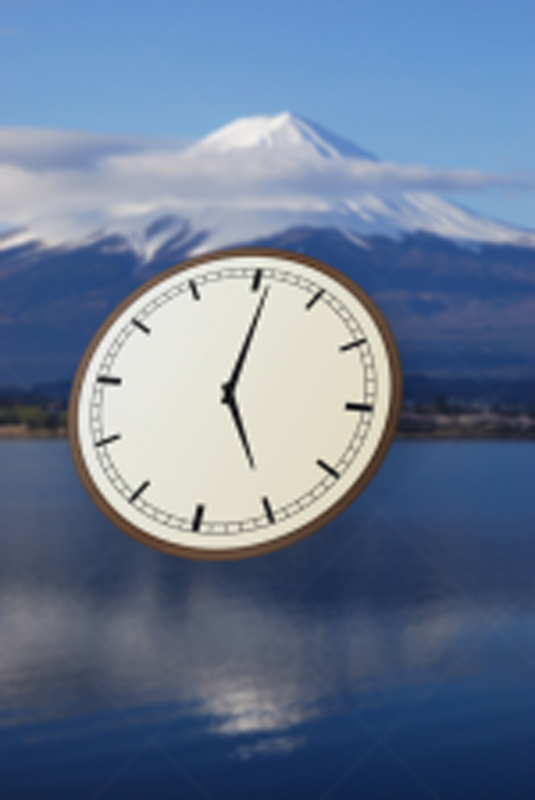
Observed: 5 h 01 min
